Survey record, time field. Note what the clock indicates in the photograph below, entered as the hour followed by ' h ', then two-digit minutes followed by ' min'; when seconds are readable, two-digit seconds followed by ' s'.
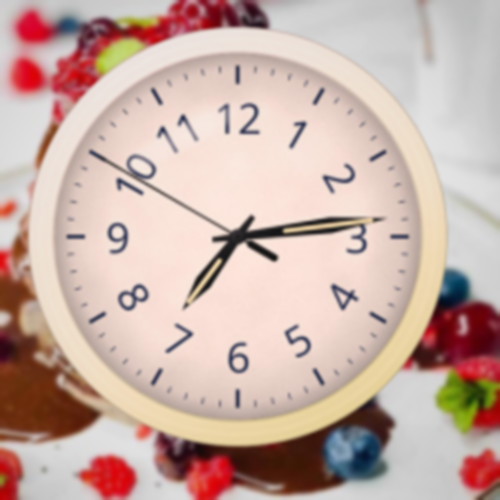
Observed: 7 h 13 min 50 s
